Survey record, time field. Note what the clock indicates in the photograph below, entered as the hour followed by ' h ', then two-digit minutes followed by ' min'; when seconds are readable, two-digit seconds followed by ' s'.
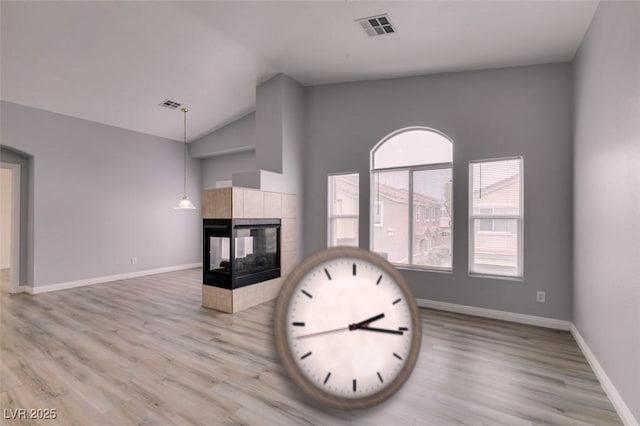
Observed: 2 h 15 min 43 s
